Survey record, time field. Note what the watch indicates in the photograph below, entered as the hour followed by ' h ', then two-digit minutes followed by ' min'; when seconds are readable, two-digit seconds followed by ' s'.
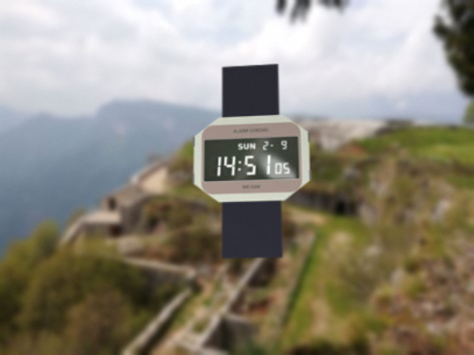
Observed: 14 h 51 min 05 s
